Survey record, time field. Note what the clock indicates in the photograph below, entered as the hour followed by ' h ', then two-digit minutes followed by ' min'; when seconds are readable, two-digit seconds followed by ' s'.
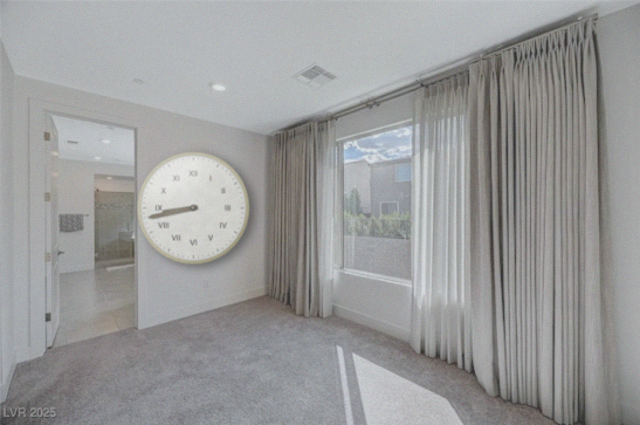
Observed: 8 h 43 min
